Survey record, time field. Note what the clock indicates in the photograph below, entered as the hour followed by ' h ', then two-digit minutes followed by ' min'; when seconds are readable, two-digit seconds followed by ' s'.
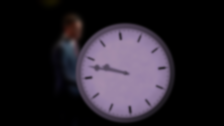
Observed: 9 h 48 min
